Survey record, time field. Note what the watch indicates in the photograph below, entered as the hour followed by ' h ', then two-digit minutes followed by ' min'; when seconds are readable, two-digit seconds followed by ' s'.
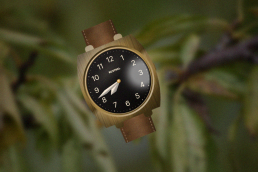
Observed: 7 h 42 min
